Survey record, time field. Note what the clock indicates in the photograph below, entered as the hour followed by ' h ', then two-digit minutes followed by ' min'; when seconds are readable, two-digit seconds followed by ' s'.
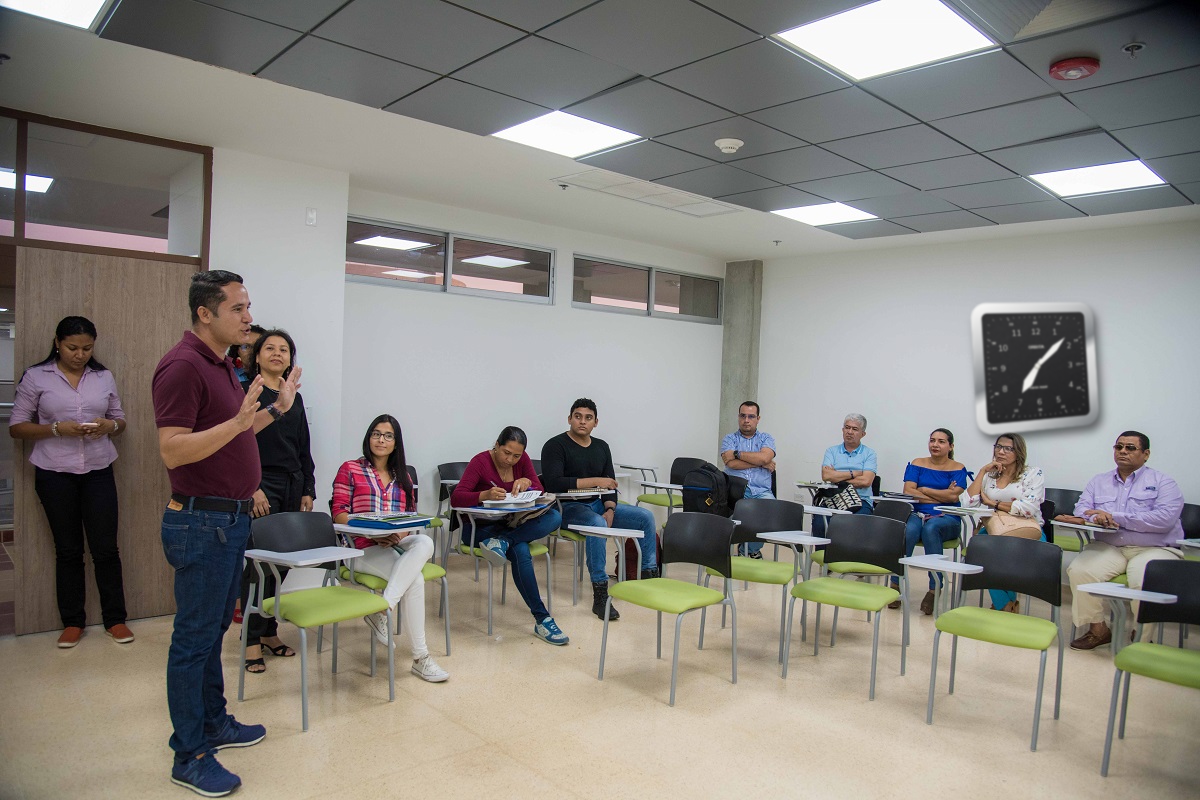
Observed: 7 h 08 min
